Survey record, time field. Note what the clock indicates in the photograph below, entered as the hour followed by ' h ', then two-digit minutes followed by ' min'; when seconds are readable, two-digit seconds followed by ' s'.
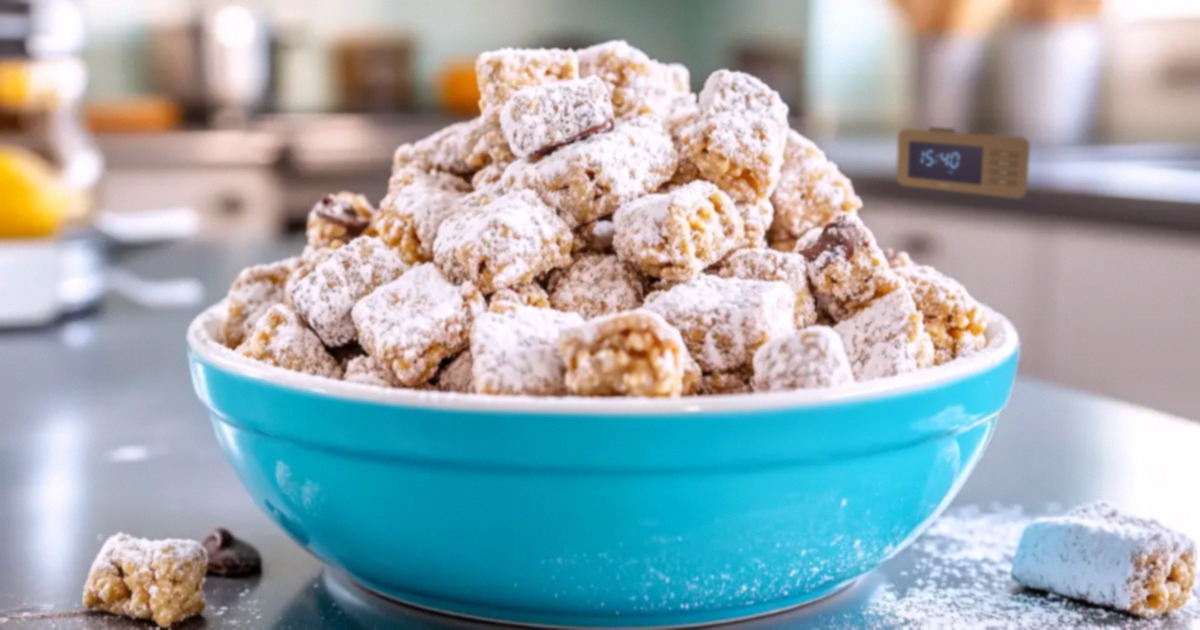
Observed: 15 h 40 min
